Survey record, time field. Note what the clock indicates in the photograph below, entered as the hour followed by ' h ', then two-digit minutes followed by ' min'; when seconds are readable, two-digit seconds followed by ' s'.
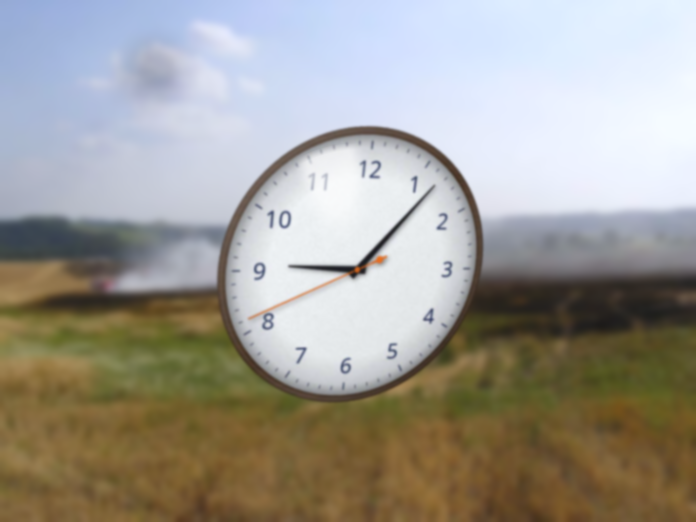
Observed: 9 h 06 min 41 s
